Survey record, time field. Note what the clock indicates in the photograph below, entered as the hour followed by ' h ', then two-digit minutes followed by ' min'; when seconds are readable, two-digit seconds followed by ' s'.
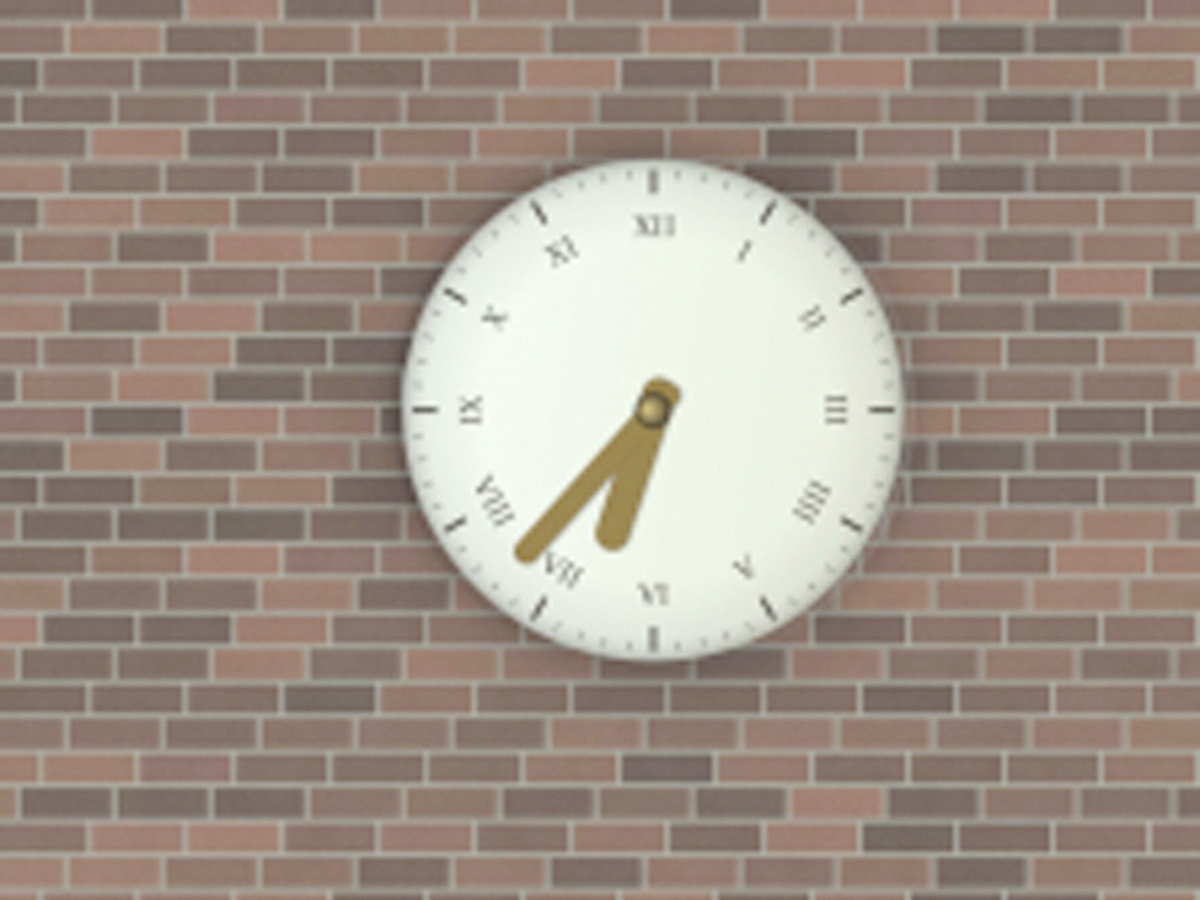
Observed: 6 h 37 min
